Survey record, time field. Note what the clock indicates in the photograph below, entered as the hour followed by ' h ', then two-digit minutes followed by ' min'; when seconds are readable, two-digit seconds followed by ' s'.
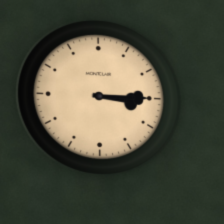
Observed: 3 h 15 min
